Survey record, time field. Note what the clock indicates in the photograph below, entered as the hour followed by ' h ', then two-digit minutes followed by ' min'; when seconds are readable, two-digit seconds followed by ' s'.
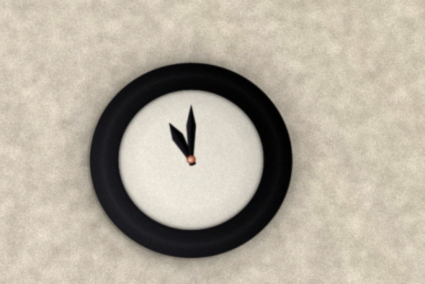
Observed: 11 h 00 min
